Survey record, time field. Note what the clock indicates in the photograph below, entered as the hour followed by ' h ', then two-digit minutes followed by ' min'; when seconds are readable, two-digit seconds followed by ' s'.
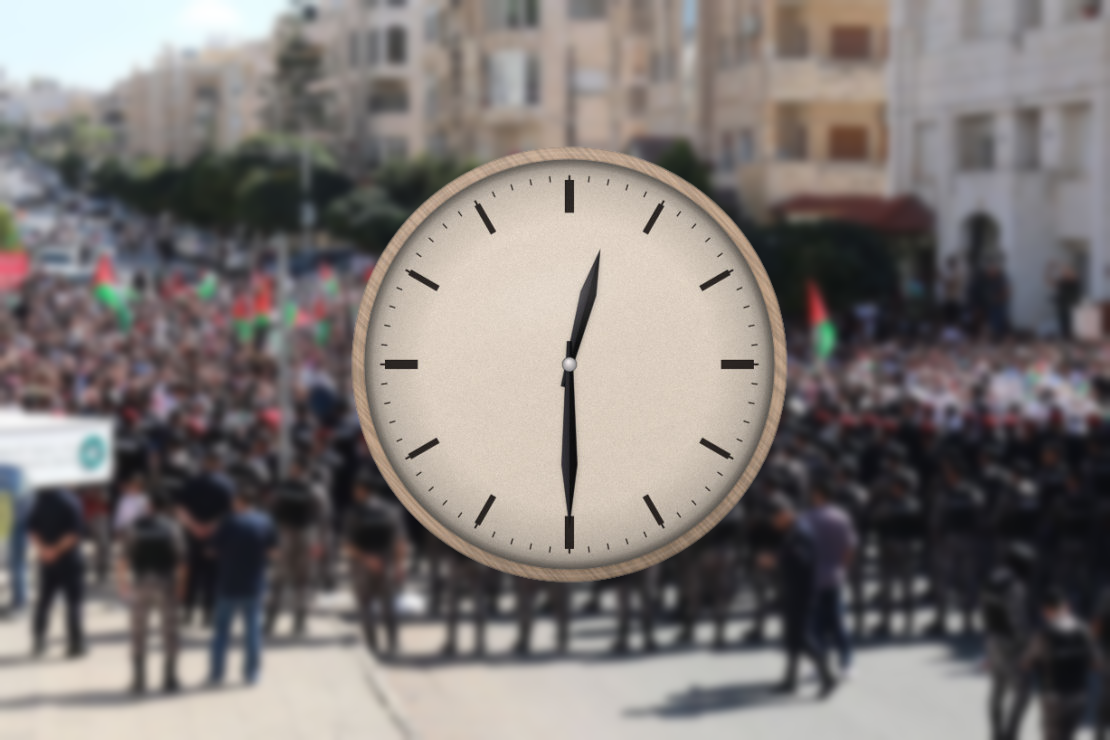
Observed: 12 h 30 min
